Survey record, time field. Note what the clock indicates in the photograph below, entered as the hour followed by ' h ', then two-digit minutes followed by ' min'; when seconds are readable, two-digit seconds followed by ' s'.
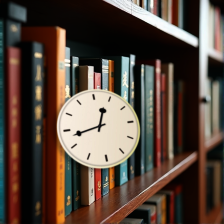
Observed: 12 h 43 min
